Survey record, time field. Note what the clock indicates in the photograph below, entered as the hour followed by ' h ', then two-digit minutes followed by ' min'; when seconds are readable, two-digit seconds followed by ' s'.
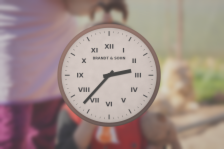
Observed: 2 h 37 min
